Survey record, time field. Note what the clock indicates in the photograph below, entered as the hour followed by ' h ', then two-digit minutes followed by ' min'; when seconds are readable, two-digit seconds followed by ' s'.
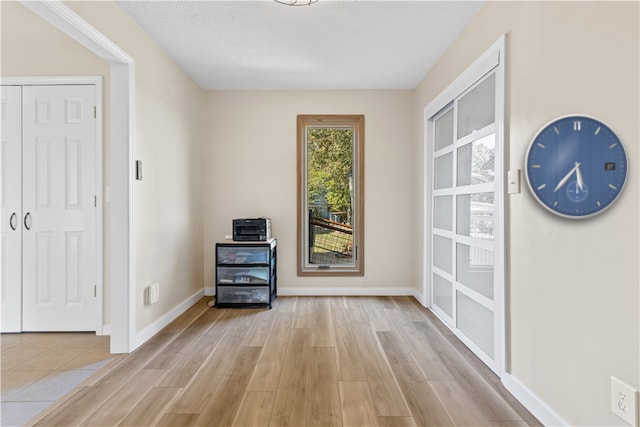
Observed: 5 h 37 min
